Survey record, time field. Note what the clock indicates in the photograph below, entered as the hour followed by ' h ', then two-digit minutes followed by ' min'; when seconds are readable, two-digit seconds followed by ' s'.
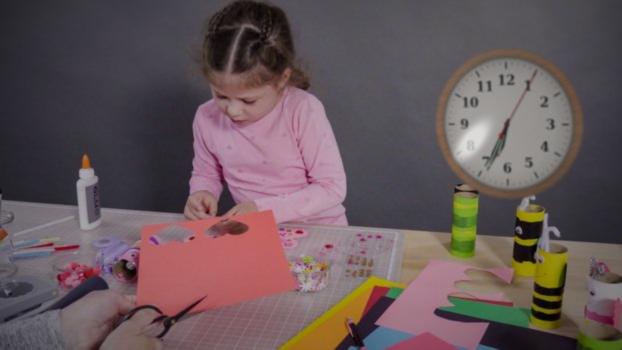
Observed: 6 h 34 min 05 s
